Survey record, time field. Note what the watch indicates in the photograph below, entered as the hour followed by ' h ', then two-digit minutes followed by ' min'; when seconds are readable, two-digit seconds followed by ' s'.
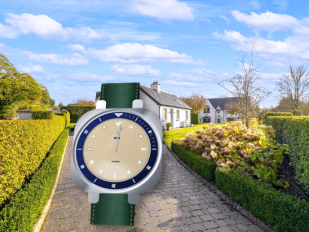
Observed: 12 h 01 min
